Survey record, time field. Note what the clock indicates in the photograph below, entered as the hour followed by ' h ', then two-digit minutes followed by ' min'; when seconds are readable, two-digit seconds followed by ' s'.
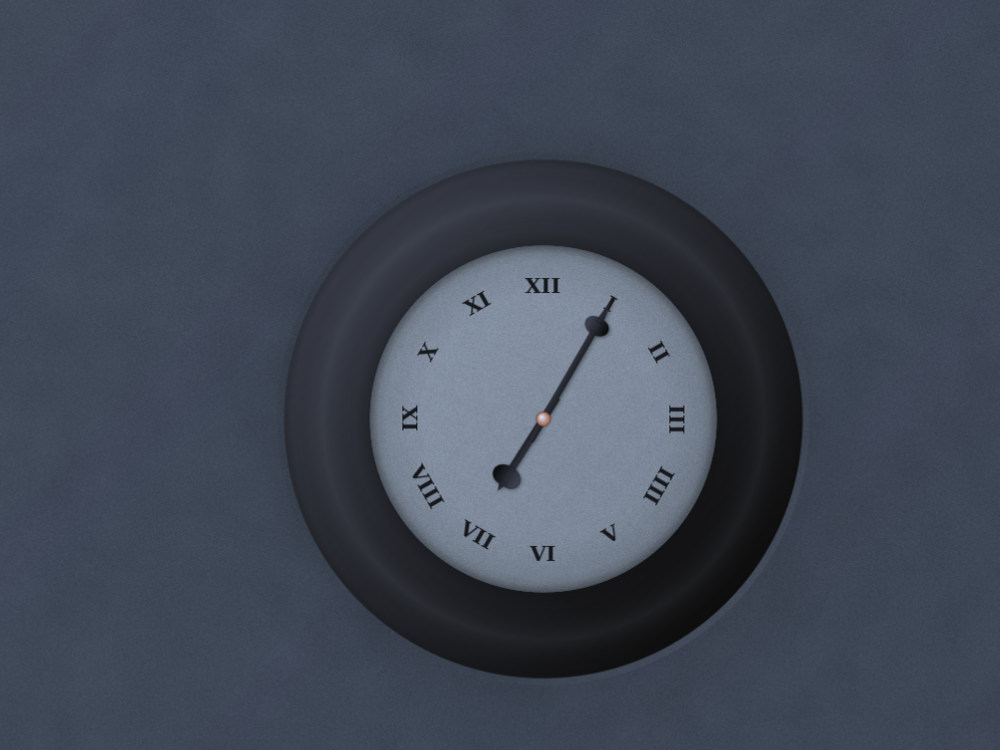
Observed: 7 h 05 min
